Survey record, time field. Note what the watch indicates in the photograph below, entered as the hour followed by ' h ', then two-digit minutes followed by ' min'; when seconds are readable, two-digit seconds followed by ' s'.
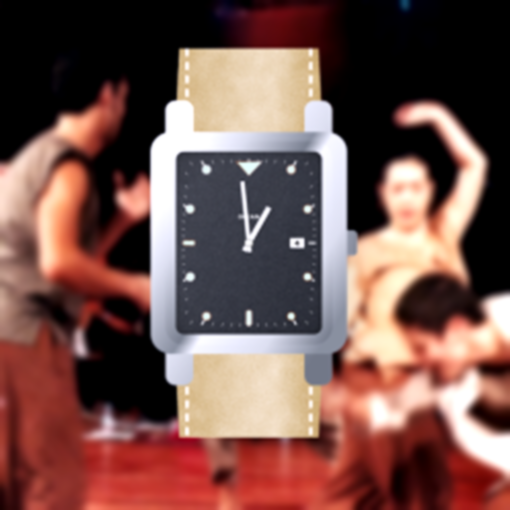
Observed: 12 h 59 min
